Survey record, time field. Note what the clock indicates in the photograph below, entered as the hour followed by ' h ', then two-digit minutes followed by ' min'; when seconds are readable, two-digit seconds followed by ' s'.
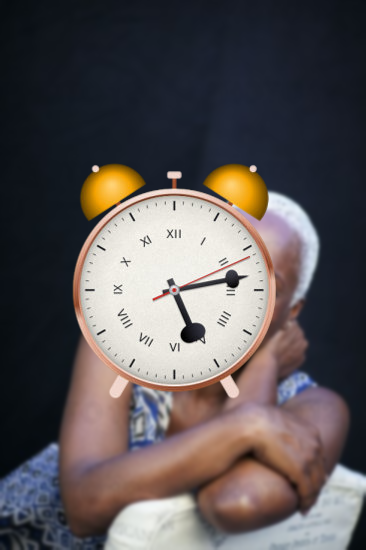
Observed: 5 h 13 min 11 s
